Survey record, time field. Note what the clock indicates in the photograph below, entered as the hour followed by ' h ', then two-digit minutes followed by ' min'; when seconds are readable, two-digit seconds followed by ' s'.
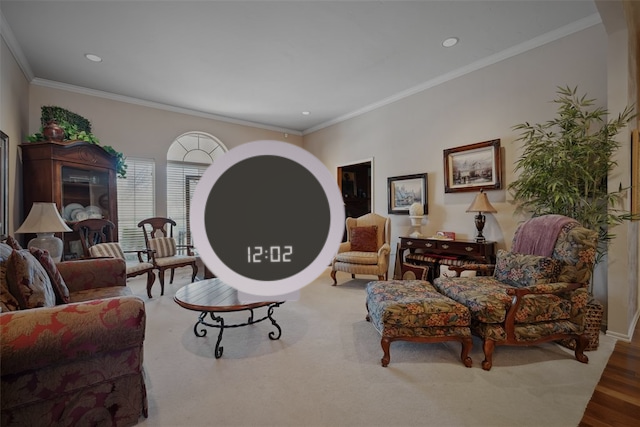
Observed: 12 h 02 min
